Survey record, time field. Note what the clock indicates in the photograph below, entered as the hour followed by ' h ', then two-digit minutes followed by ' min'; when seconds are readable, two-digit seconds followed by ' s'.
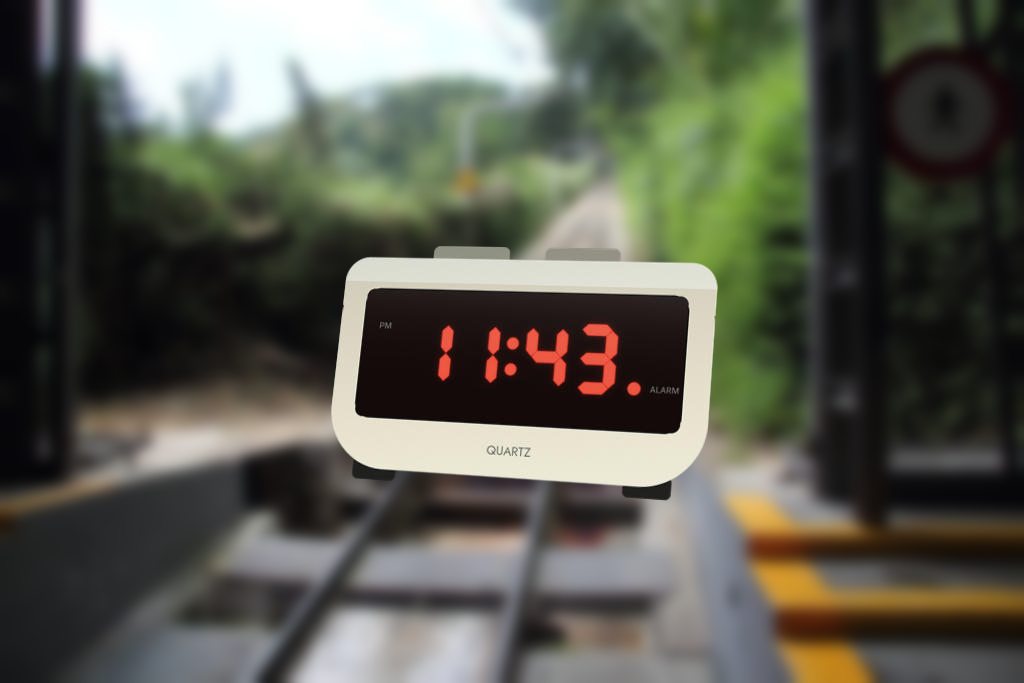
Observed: 11 h 43 min
